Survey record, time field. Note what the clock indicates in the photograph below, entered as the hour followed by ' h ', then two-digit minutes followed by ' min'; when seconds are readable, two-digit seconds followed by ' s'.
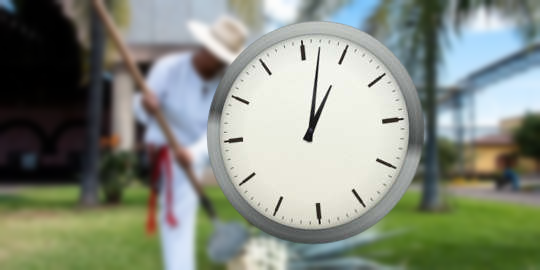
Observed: 1 h 02 min
